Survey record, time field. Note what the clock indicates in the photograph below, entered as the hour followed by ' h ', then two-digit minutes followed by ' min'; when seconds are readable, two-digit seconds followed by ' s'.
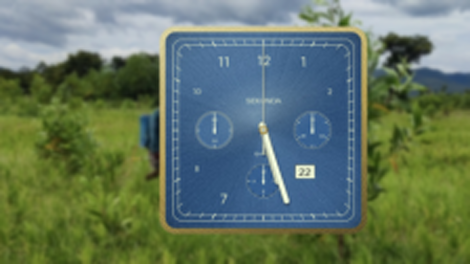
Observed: 5 h 27 min
